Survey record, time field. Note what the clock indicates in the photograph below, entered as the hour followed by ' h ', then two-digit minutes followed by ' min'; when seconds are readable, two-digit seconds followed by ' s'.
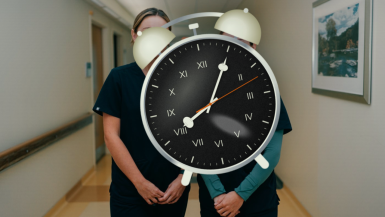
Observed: 8 h 05 min 12 s
